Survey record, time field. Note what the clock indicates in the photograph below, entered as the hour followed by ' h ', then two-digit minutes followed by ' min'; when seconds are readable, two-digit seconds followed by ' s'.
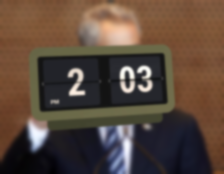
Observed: 2 h 03 min
